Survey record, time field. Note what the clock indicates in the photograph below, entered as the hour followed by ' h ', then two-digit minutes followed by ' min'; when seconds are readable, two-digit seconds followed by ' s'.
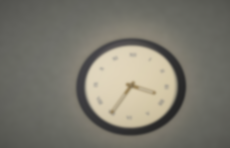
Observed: 3 h 35 min
